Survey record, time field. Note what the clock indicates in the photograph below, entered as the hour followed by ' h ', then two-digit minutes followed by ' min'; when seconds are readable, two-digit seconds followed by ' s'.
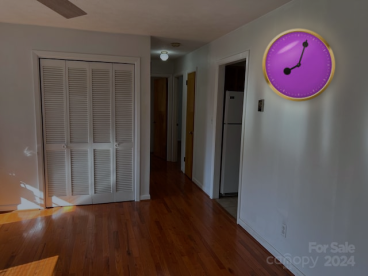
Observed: 8 h 03 min
